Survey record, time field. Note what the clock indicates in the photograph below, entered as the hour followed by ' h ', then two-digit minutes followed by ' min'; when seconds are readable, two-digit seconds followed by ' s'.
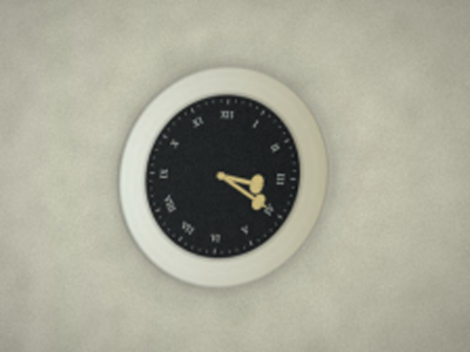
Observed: 3 h 20 min
